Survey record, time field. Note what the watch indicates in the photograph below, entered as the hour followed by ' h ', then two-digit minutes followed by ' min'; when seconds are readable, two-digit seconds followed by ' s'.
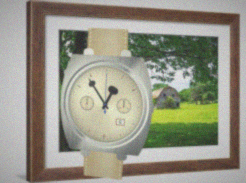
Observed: 12 h 54 min
